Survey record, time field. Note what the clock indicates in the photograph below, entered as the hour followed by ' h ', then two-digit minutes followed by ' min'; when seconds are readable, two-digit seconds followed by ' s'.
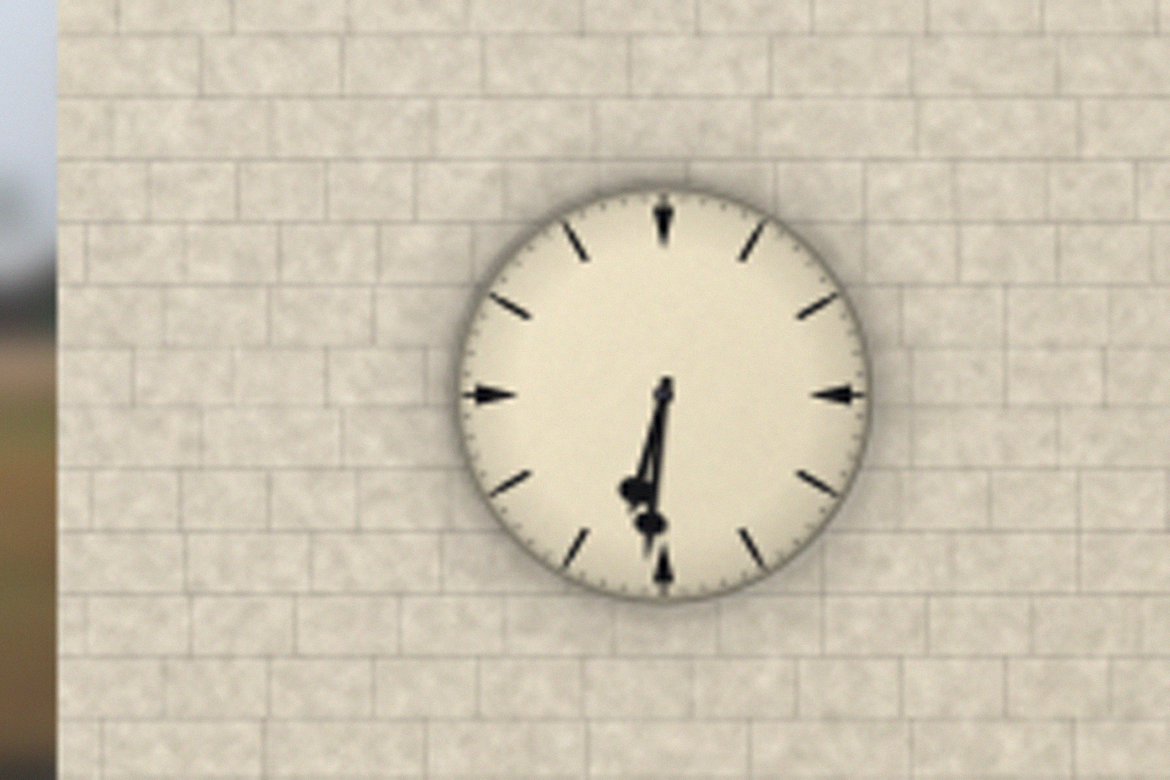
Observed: 6 h 31 min
